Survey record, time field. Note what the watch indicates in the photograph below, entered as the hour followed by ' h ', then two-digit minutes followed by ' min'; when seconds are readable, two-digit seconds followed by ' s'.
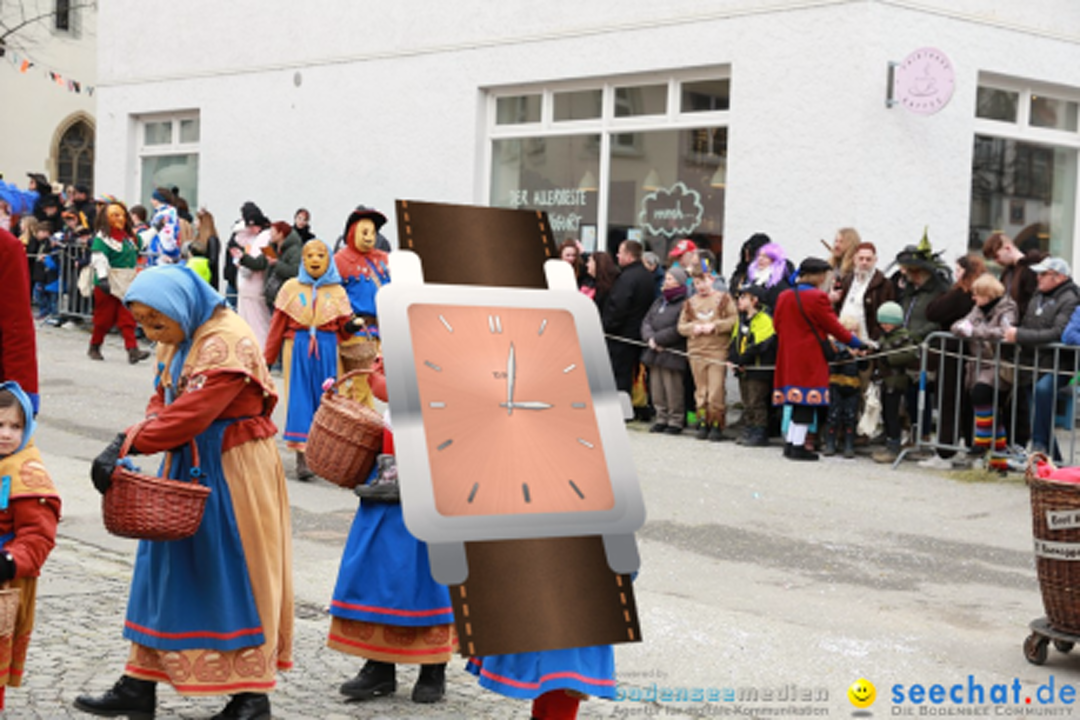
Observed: 3 h 02 min
